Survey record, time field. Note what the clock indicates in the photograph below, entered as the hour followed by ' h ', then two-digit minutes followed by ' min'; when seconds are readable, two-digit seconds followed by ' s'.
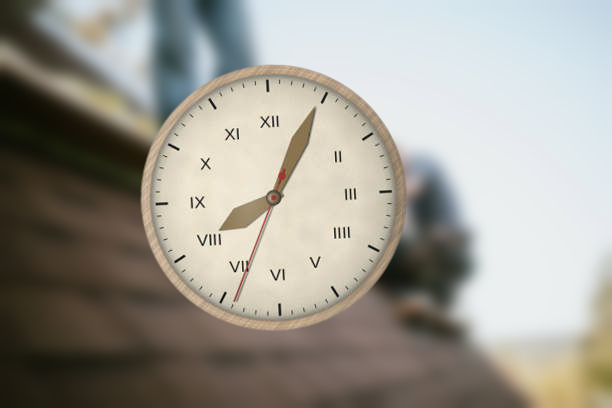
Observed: 8 h 04 min 34 s
